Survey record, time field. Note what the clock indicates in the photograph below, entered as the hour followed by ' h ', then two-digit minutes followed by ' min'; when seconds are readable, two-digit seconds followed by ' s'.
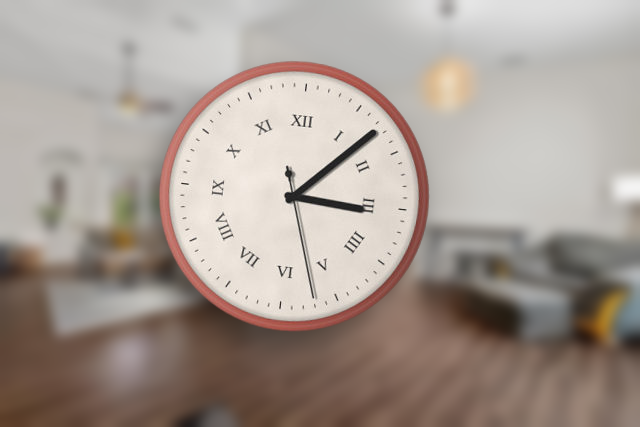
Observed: 3 h 07 min 27 s
